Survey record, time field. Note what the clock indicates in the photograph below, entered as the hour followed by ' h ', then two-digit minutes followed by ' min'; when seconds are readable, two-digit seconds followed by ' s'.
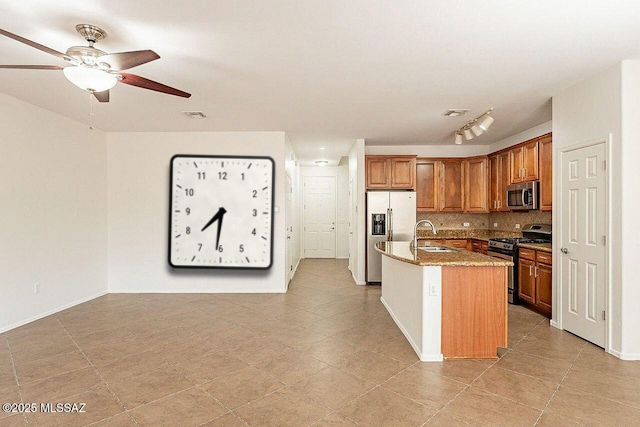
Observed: 7 h 31 min
